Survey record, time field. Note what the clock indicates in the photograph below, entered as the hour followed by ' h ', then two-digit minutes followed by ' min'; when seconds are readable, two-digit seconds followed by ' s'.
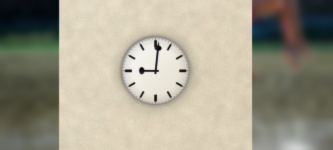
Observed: 9 h 01 min
